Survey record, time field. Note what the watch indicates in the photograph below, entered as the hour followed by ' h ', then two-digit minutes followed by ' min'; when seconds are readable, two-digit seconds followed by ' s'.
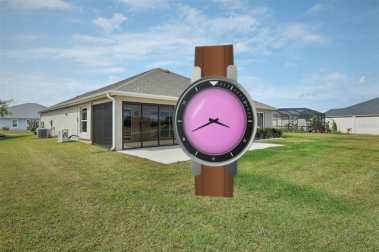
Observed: 3 h 41 min
